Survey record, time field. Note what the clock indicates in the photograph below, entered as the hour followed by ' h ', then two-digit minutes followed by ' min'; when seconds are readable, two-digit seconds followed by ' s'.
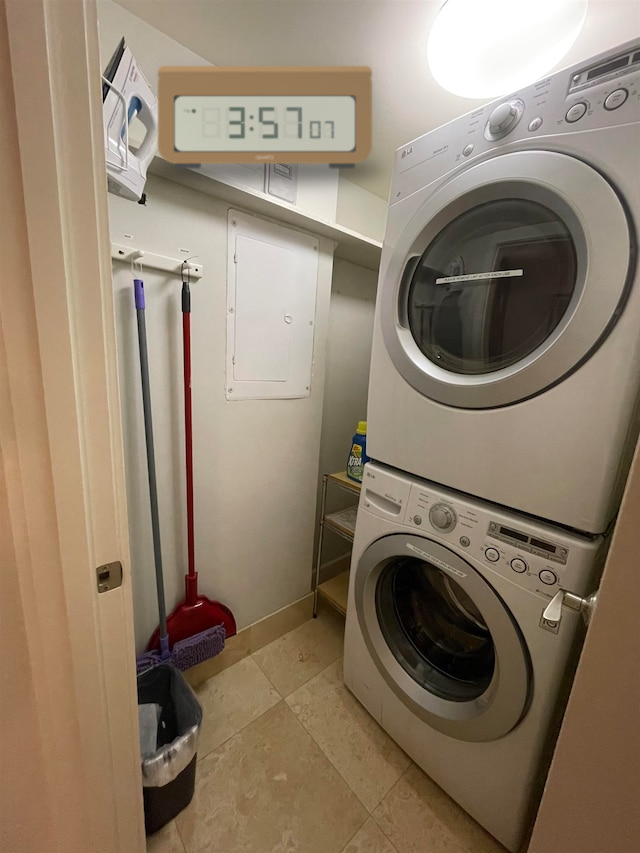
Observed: 3 h 57 min 07 s
